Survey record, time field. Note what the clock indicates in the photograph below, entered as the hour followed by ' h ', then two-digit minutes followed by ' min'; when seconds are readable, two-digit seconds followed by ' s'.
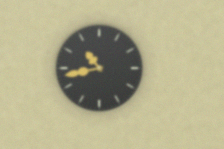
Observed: 10 h 43 min
